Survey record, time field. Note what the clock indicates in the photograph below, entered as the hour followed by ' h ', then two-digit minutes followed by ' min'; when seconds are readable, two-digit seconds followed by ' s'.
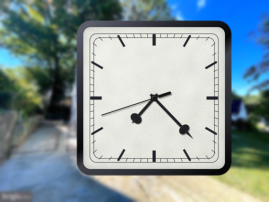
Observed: 7 h 22 min 42 s
